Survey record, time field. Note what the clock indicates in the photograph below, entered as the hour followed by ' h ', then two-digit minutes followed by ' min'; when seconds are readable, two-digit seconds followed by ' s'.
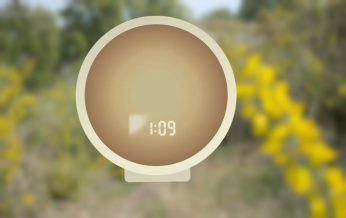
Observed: 1 h 09 min
